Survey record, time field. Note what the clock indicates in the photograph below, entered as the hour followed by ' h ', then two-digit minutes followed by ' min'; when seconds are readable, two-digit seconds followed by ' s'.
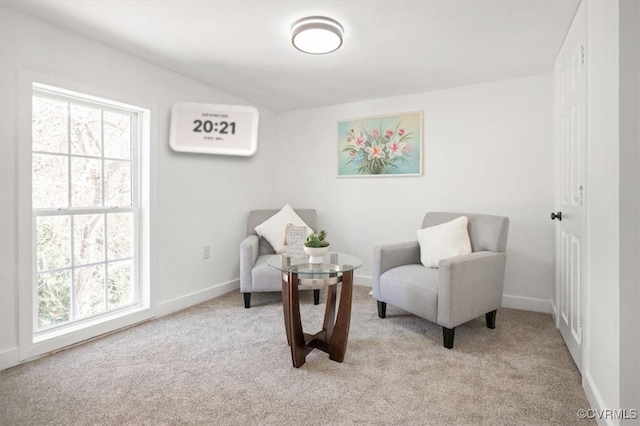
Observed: 20 h 21 min
